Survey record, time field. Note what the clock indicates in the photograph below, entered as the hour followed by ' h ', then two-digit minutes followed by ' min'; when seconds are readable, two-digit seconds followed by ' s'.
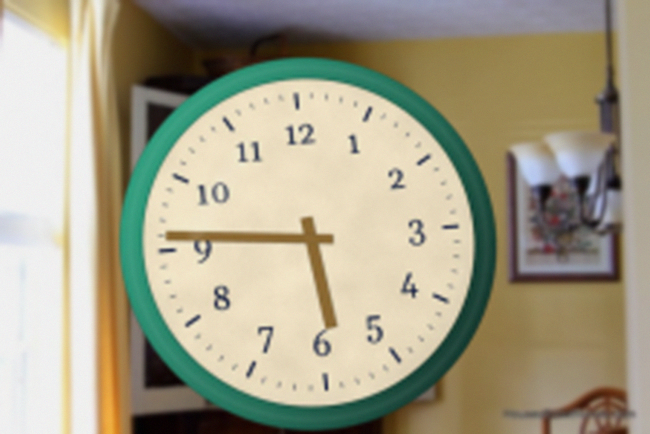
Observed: 5 h 46 min
